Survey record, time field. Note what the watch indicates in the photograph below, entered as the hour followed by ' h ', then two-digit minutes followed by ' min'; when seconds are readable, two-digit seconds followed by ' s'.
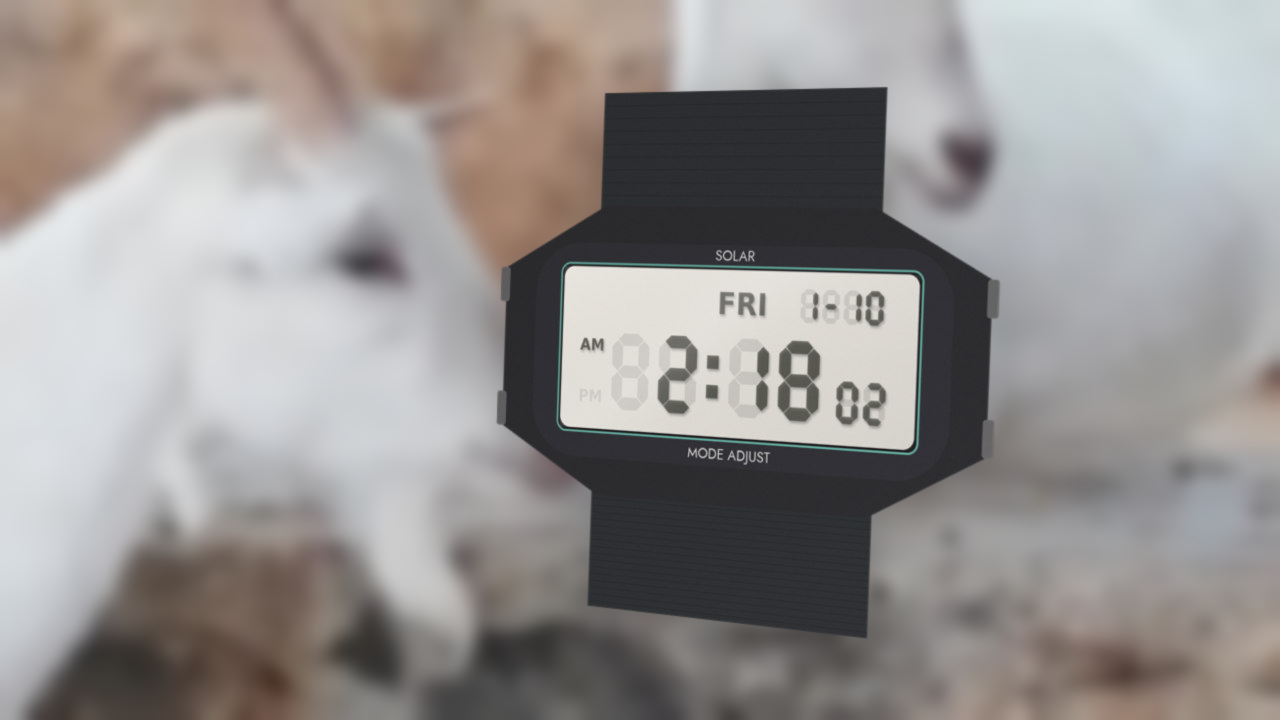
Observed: 2 h 18 min 02 s
